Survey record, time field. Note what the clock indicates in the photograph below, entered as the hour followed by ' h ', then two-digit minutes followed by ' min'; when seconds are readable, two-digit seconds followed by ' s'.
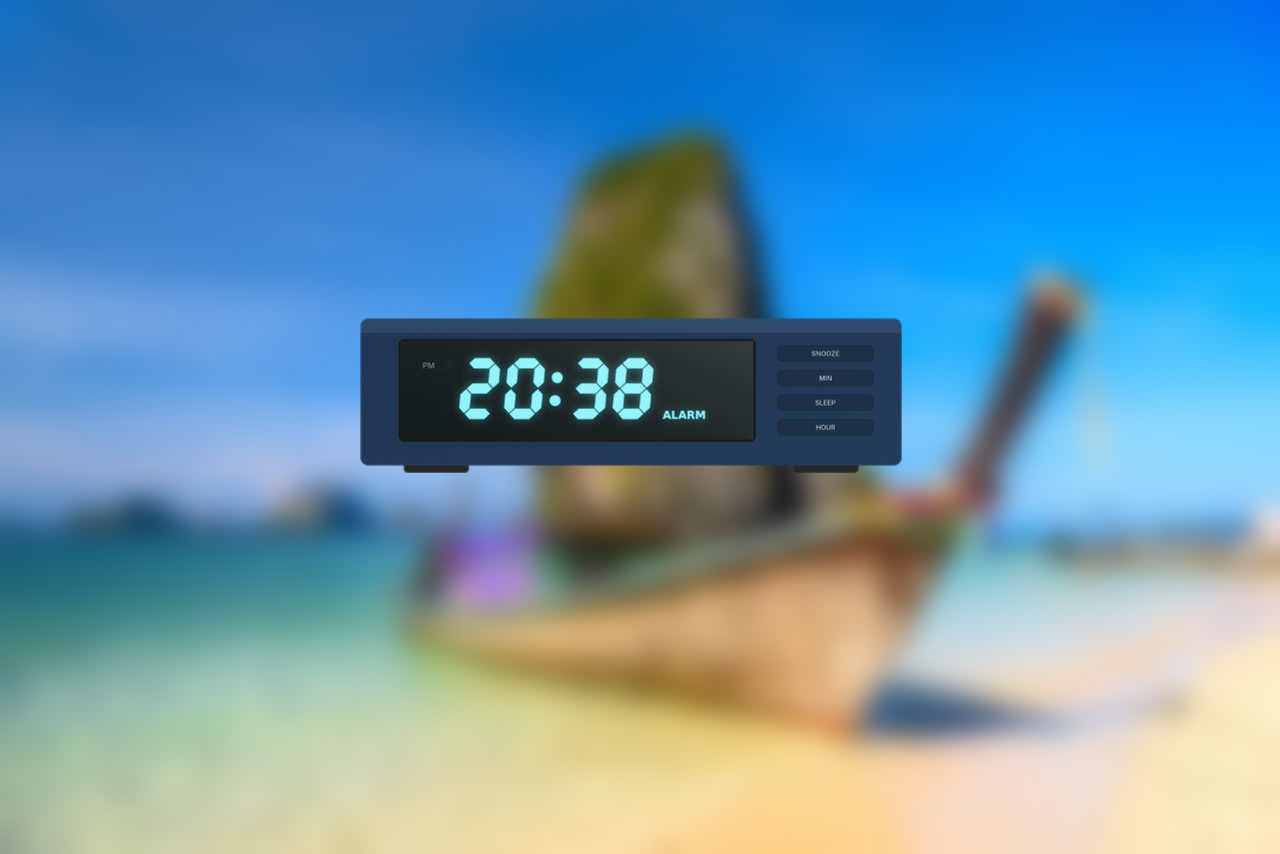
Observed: 20 h 38 min
